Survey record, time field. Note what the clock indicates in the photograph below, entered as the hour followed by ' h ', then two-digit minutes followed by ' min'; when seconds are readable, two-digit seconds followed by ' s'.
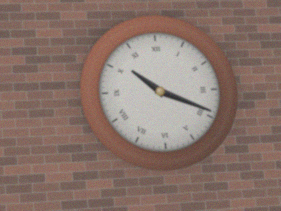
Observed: 10 h 19 min
